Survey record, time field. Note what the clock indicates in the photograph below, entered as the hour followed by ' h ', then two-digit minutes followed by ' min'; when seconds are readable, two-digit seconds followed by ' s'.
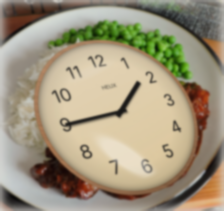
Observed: 1 h 45 min
